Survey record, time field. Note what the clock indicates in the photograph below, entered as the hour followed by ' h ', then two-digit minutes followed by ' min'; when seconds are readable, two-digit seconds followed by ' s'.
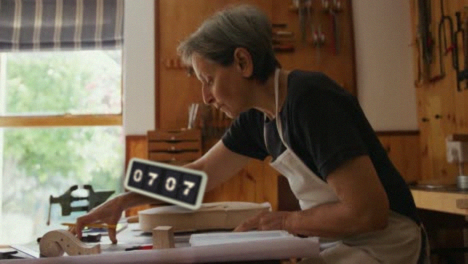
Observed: 7 h 07 min
